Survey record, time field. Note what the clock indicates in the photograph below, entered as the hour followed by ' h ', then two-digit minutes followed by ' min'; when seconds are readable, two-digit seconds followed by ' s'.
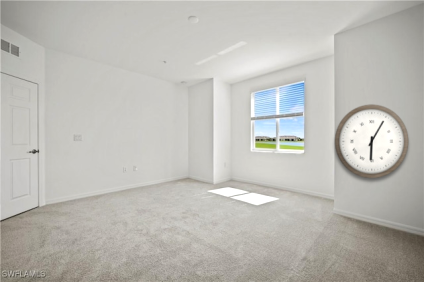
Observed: 6 h 05 min
